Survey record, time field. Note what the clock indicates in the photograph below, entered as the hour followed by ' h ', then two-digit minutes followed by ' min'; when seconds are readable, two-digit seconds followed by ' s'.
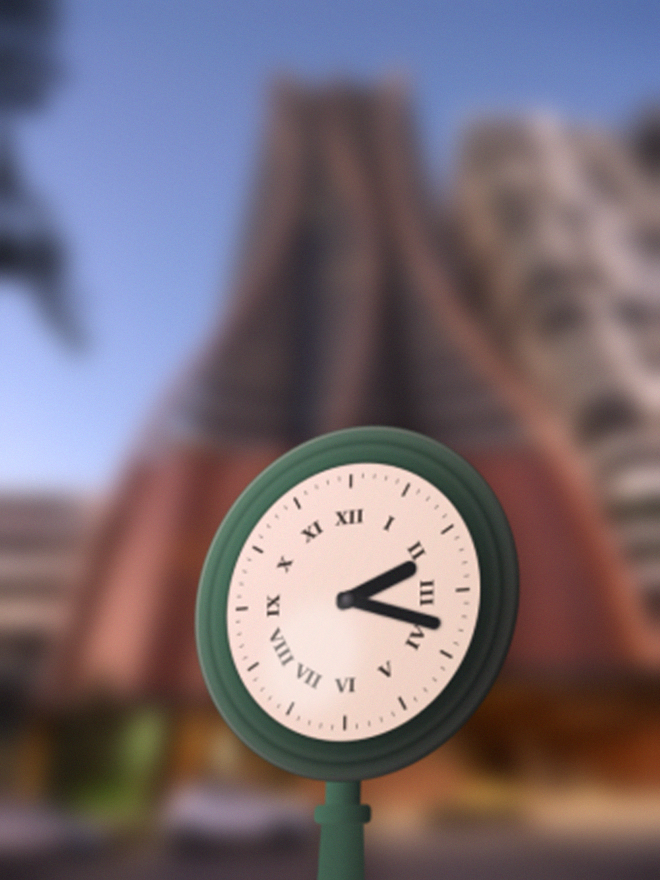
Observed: 2 h 18 min
